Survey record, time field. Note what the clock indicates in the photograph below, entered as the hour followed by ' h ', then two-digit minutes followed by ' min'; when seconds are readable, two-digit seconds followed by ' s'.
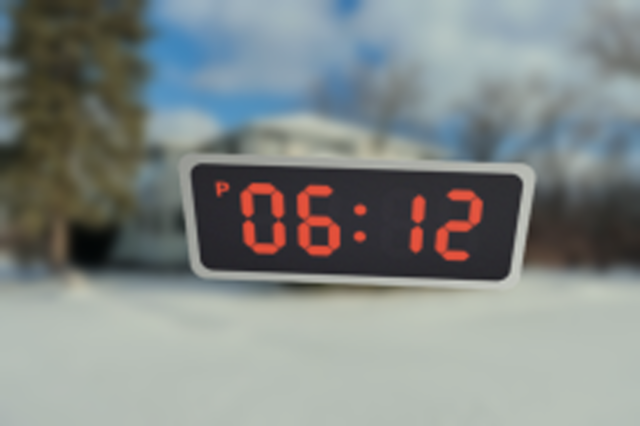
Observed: 6 h 12 min
